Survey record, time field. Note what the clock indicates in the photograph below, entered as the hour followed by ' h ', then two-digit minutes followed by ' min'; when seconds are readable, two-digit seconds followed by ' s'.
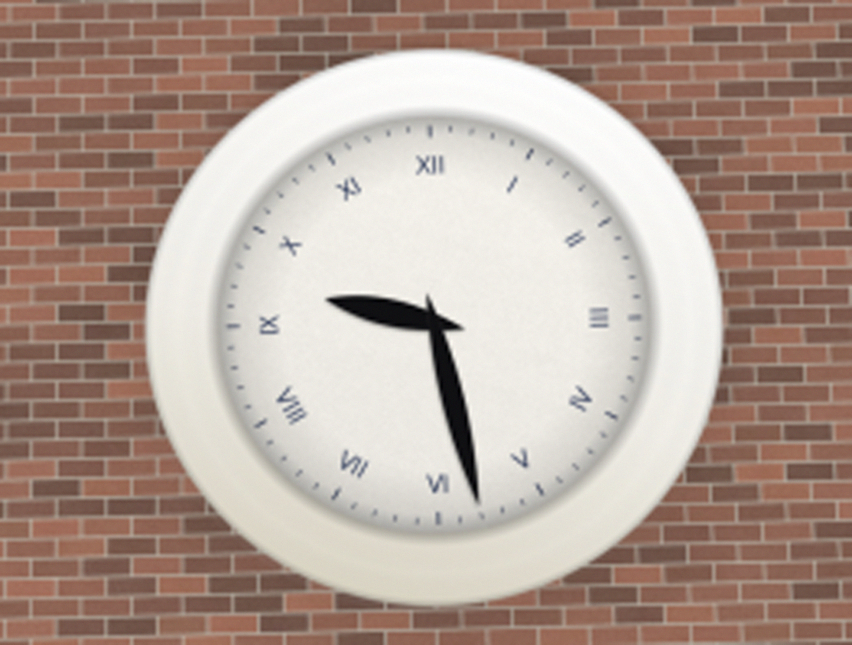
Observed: 9 h 28 min
